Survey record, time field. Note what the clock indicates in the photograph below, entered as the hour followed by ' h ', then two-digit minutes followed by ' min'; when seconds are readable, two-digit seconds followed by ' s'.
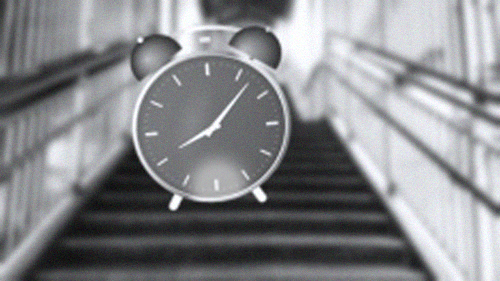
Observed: 8 h 07 min
